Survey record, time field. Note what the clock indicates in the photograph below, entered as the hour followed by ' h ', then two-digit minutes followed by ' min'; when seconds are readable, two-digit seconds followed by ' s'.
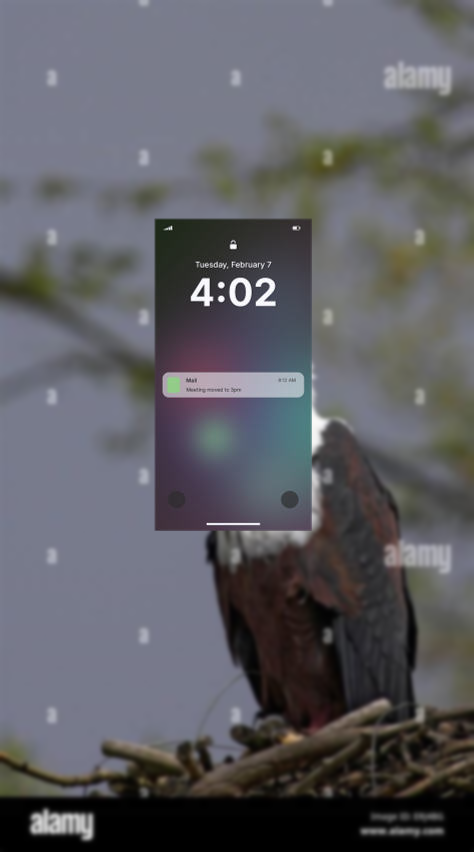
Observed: 4 h 02 min
